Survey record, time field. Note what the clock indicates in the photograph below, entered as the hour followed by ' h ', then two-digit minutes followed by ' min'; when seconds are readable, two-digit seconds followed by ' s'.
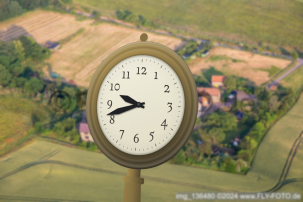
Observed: 9 h 42 min
